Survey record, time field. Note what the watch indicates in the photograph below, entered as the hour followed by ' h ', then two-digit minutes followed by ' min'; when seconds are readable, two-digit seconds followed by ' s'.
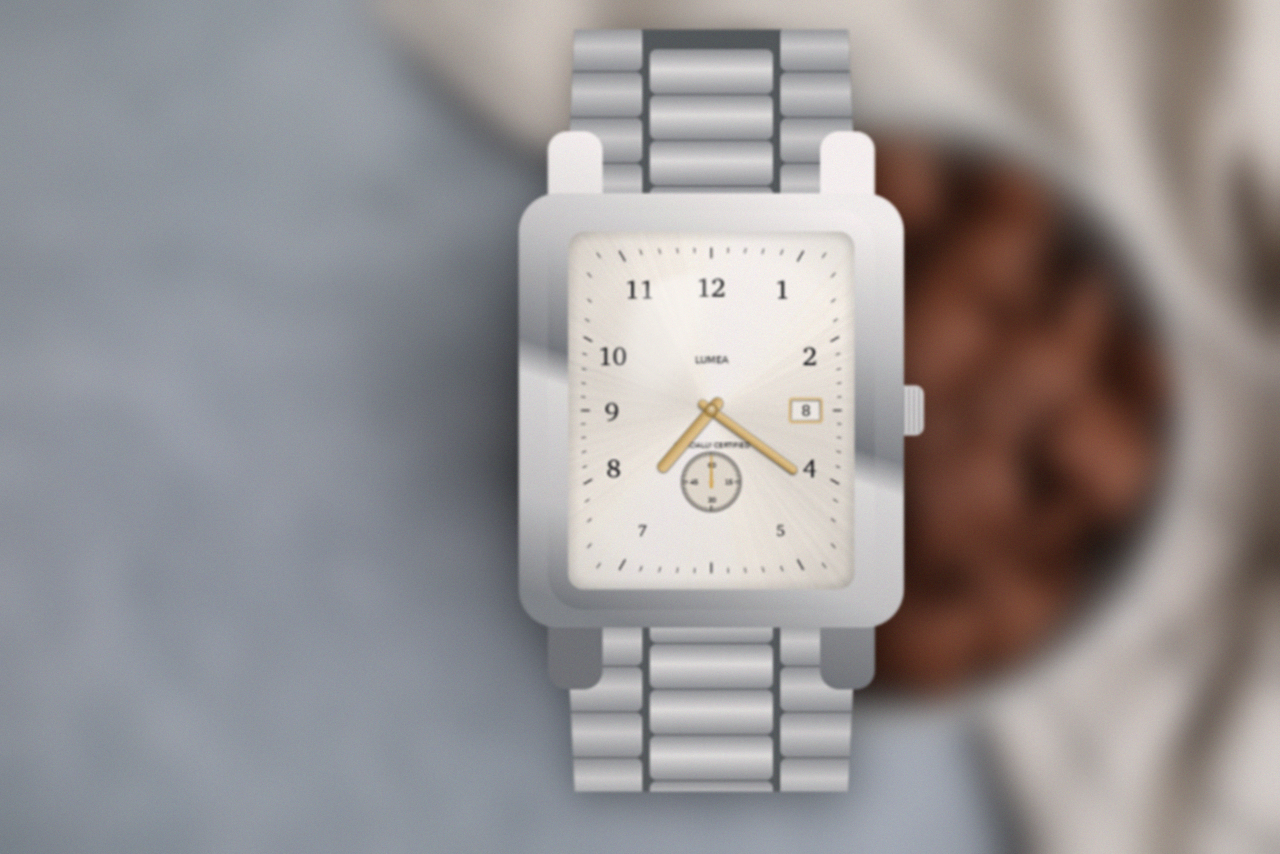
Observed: 7 h 21 min
